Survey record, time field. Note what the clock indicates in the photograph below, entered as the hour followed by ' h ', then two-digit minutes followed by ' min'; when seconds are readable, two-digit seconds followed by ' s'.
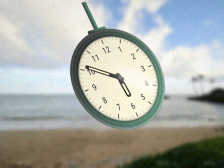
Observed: 5 h 51 min
